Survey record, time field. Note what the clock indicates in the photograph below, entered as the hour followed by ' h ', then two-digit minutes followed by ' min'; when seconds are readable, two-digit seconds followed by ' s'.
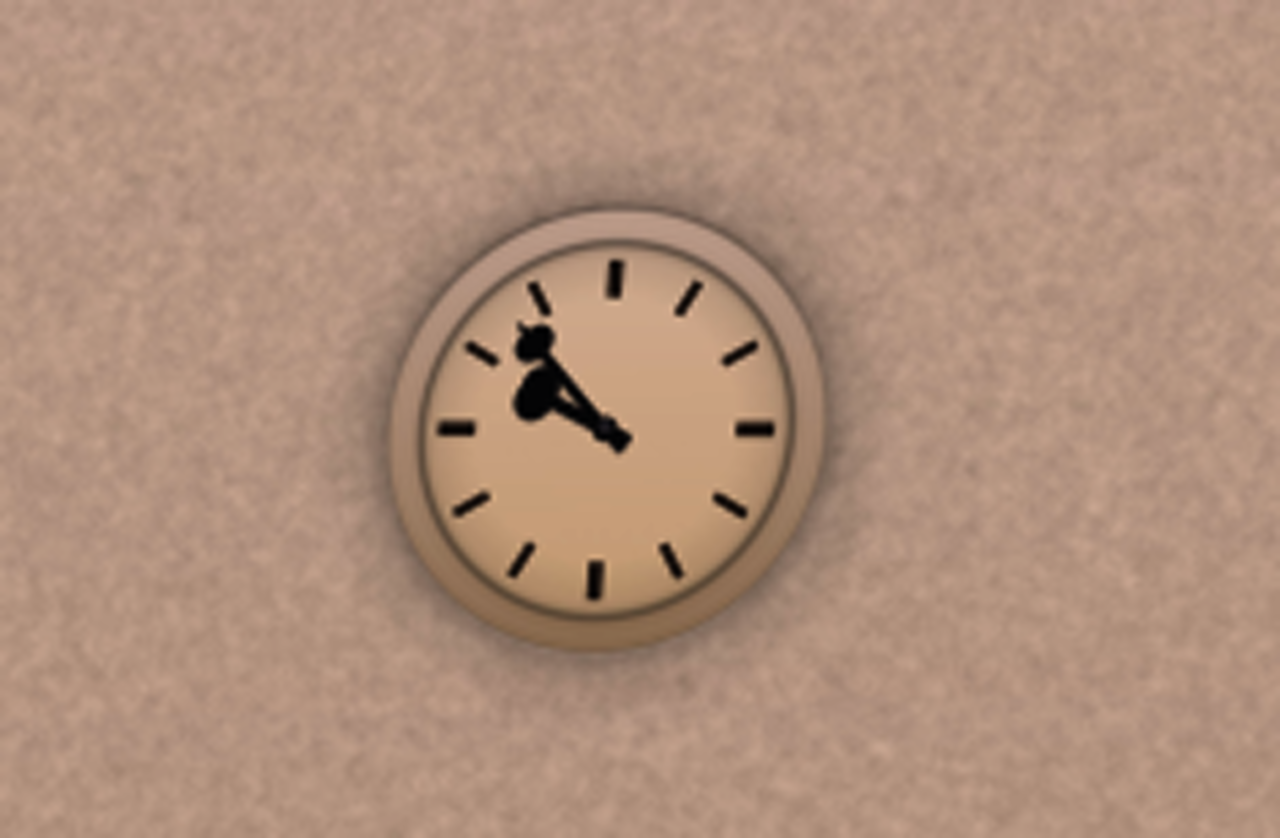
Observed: 9 h 53 min
